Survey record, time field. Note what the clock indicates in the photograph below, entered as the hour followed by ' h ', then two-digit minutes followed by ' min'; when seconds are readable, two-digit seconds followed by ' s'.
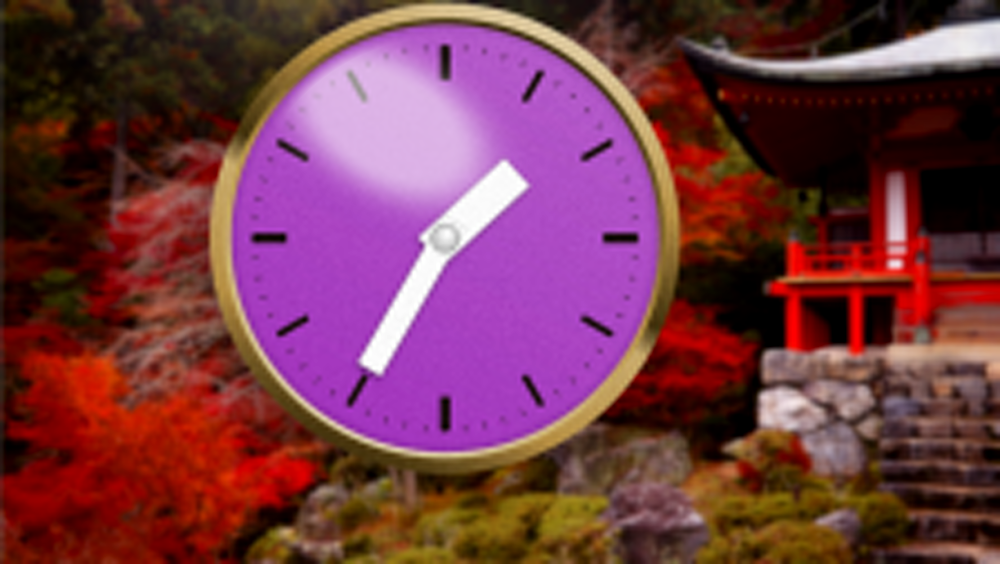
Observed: 1 h 35 min
